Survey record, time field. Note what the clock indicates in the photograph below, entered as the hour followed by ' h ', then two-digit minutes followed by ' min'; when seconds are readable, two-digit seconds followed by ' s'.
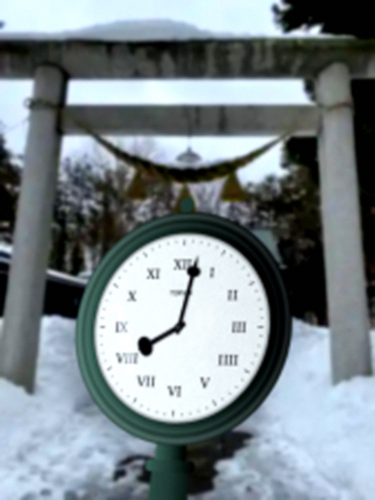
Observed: 8 h 02 min
